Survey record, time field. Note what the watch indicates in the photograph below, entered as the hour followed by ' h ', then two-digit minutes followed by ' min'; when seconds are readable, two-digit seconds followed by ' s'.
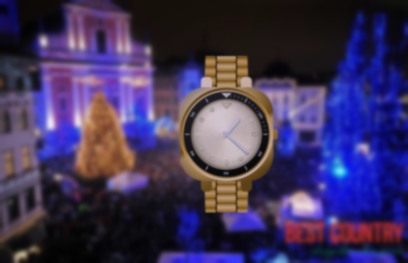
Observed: 1 h 22 min
